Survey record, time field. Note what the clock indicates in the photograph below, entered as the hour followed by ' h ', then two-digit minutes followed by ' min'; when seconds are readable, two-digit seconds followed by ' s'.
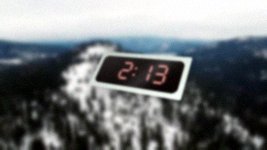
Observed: 2 h 13 min
